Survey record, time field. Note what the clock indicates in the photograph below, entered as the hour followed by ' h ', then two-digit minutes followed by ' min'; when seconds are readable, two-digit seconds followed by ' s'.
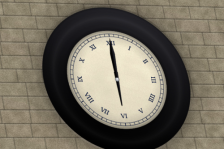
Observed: 6 h 00 min
